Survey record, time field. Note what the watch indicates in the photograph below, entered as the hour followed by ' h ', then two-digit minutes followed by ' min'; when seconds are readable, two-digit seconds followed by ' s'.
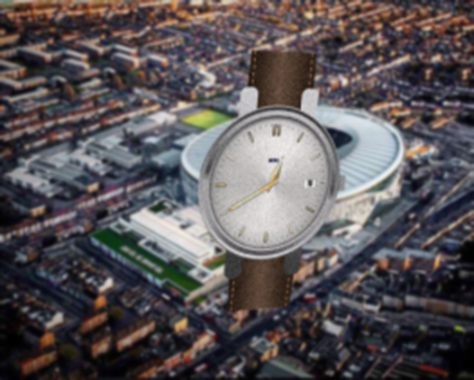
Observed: 12 h 40 min
